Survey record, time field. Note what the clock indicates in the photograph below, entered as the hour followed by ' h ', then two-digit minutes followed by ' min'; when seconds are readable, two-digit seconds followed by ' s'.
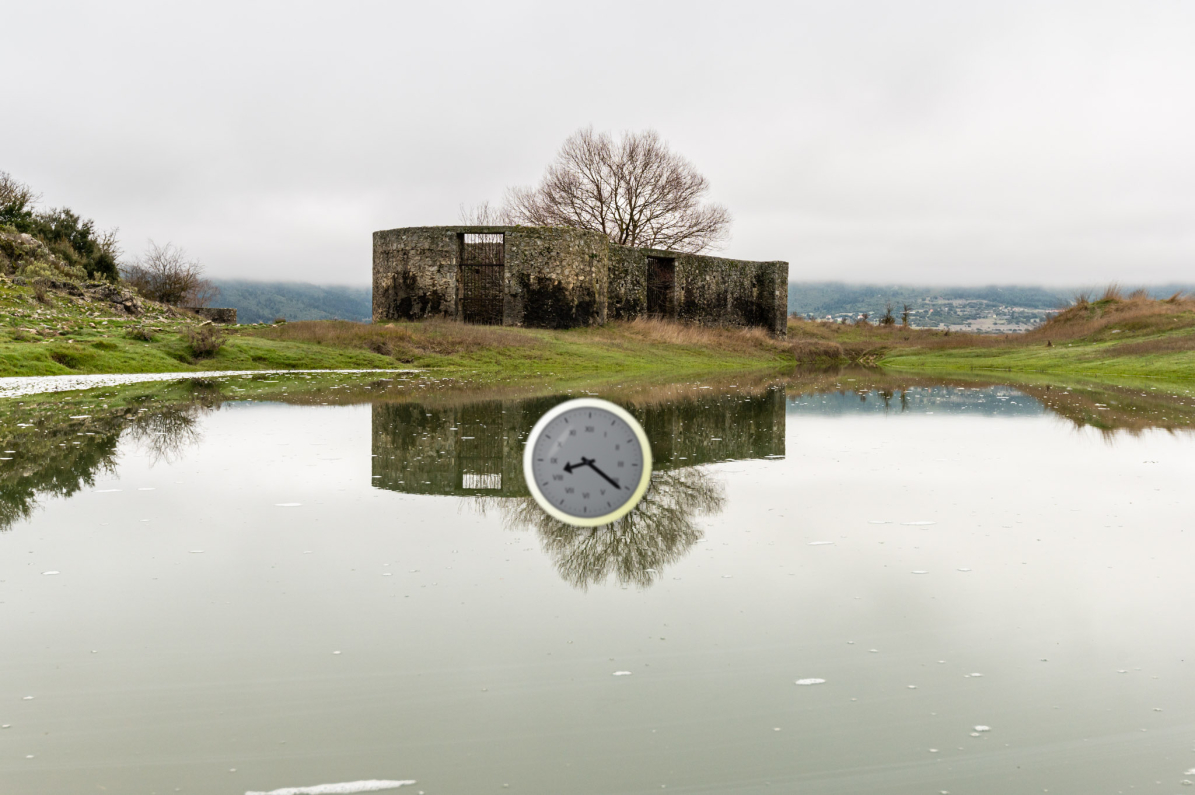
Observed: 8 h 21 min
